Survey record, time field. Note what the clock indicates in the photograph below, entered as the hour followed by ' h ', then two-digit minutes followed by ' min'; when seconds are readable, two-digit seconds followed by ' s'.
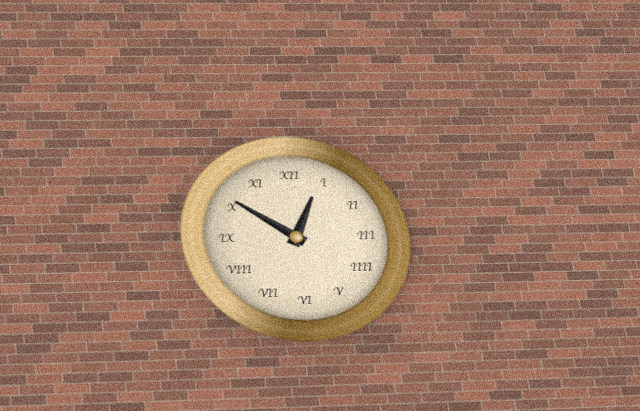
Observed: 12 h 51 min
